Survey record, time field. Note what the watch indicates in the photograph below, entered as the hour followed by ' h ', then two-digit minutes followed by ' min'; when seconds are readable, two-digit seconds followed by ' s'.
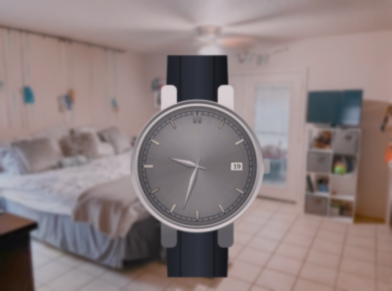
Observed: 9 h 33 min
